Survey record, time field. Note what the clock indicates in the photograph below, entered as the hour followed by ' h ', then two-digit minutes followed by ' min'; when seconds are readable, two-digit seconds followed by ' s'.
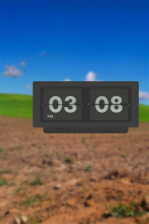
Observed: 3 h 08 min
